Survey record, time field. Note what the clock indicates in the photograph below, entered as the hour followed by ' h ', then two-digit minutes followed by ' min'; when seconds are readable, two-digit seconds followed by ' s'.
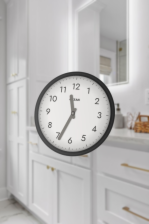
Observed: 11 h 34 min
